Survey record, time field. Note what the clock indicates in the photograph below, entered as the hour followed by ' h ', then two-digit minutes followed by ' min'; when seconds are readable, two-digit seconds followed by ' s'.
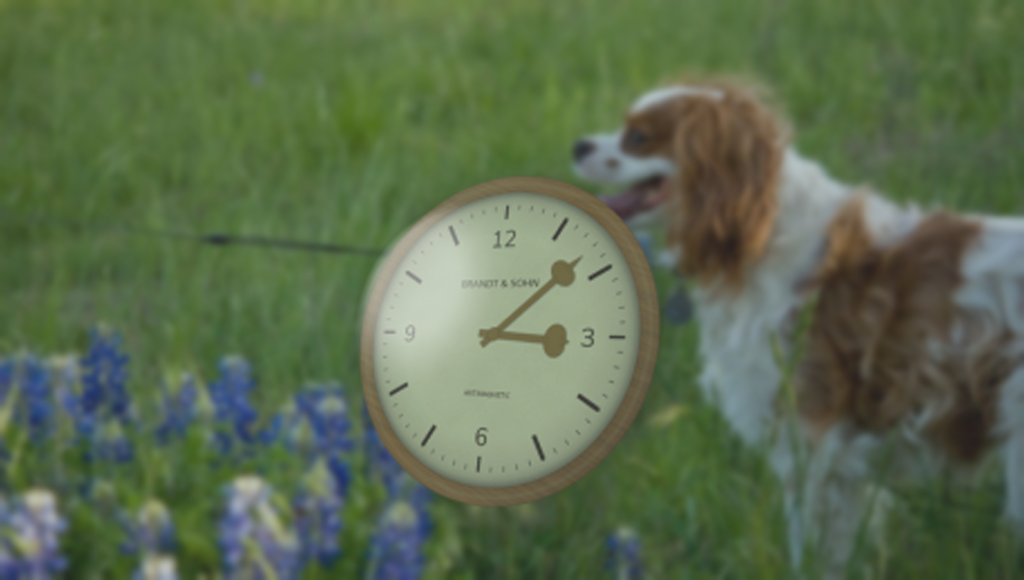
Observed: 3 h 08 min
